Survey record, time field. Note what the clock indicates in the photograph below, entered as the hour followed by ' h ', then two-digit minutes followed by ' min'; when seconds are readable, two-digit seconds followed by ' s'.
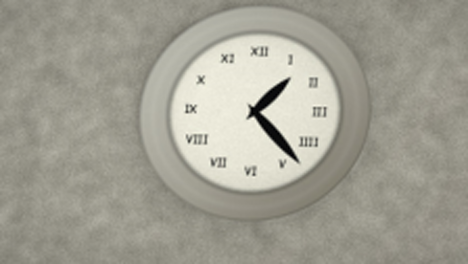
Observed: 1 h 23 min
